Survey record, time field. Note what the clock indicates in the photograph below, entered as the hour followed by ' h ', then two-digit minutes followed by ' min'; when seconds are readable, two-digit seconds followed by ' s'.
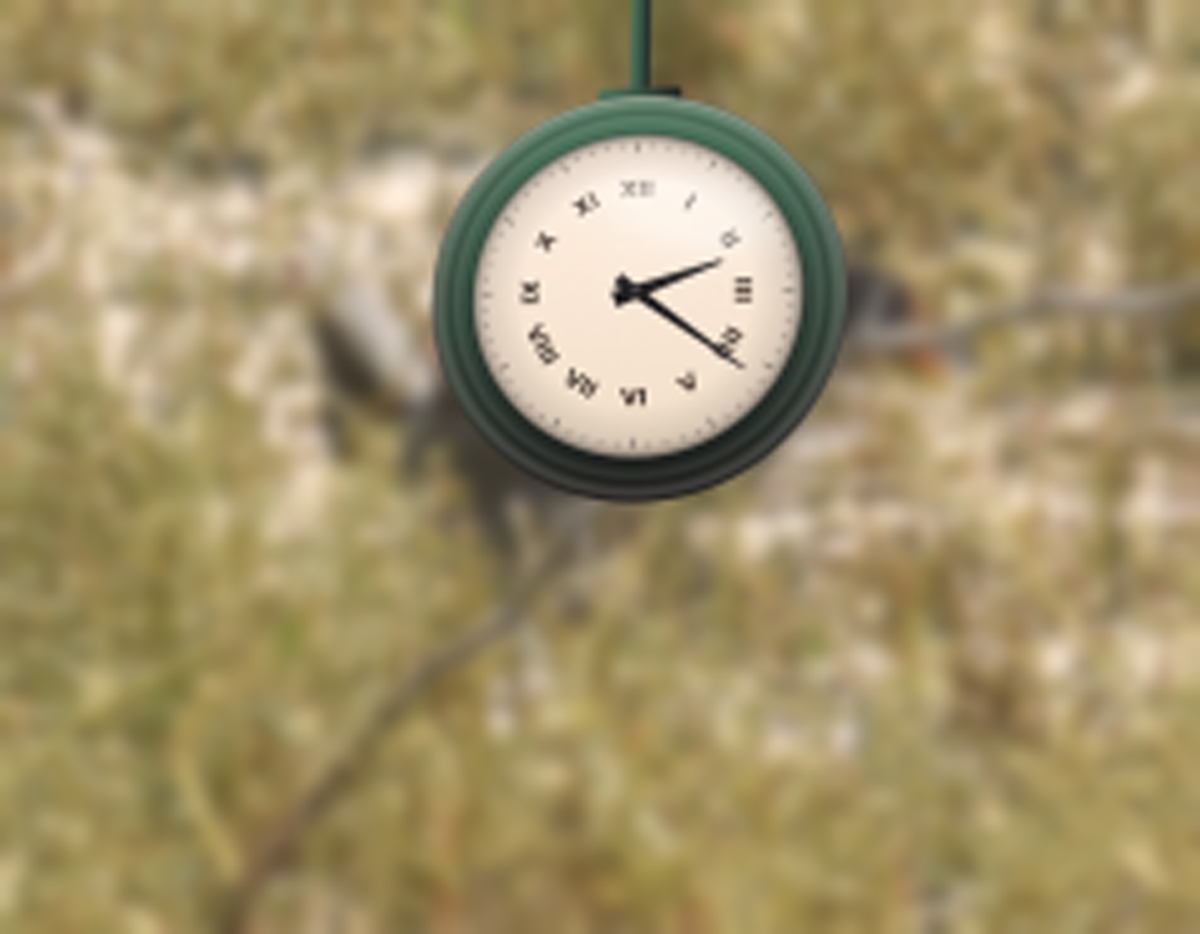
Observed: 2 h 21 min
